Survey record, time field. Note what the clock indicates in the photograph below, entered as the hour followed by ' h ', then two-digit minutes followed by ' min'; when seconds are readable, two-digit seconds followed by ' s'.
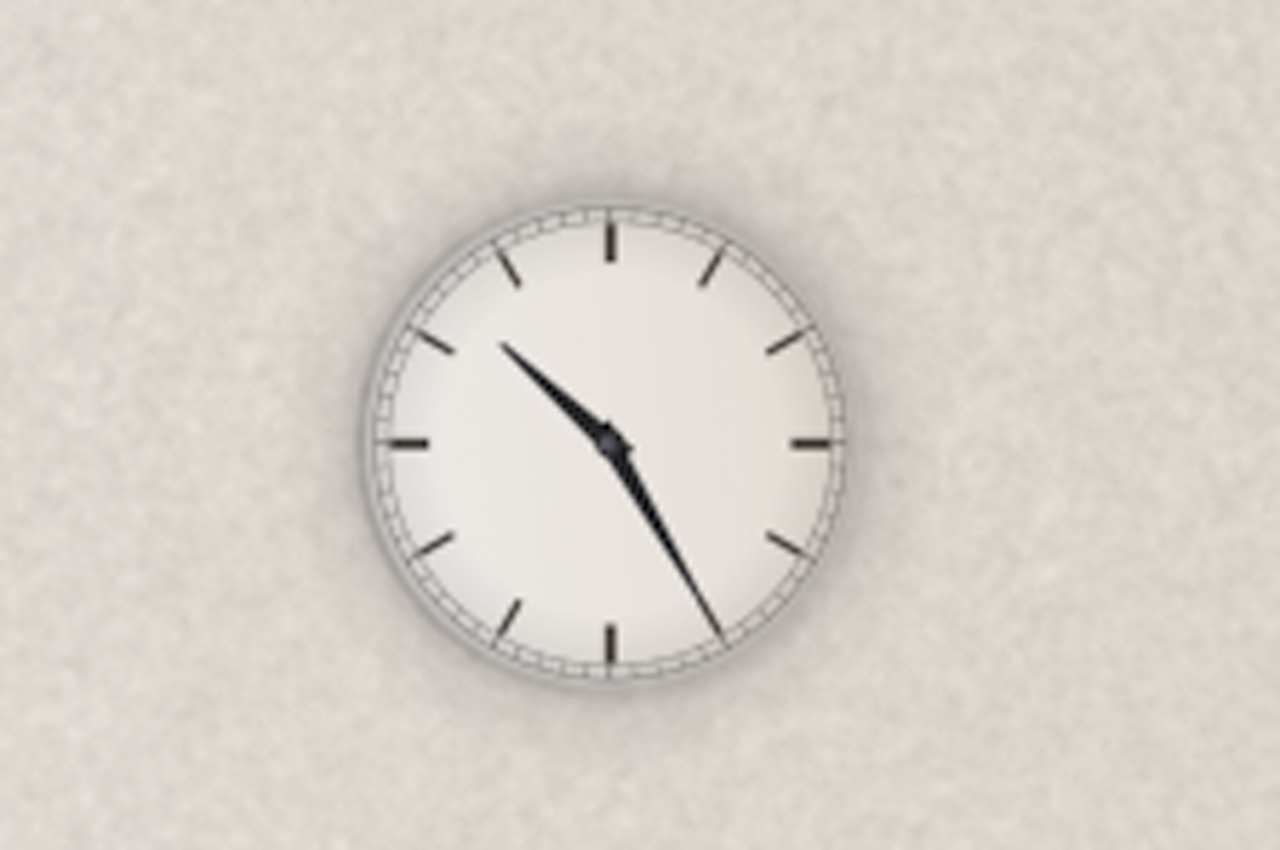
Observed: 10 h 25 min
